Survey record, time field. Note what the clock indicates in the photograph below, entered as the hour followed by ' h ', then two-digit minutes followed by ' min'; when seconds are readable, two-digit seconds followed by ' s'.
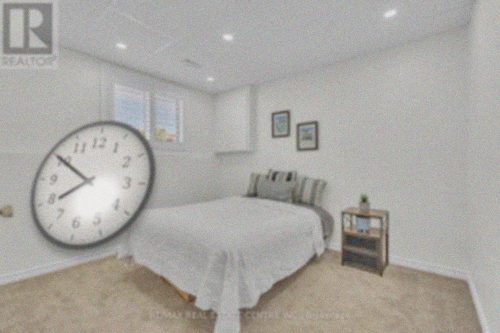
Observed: 7 h 50 min
